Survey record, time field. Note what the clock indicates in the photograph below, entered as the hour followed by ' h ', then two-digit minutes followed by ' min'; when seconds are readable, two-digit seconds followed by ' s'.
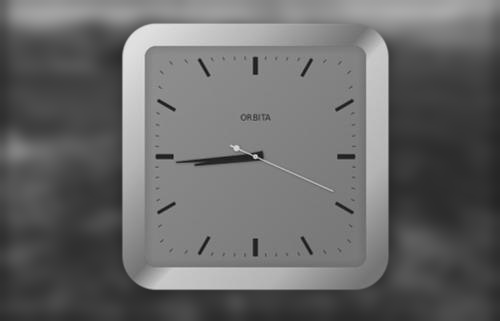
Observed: 8 h 44 min 19 s
